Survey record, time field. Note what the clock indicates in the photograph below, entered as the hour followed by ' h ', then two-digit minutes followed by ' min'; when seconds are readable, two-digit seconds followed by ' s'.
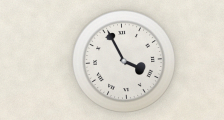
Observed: 3 h 56 min
